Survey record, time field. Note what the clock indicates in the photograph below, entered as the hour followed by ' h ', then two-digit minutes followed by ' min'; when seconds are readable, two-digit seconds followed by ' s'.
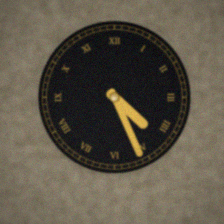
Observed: 4 h 26 min
